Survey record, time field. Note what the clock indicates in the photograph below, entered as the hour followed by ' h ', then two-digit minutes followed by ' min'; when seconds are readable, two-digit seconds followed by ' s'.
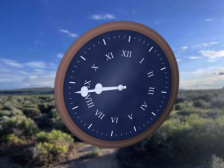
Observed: 8 h 43 min
